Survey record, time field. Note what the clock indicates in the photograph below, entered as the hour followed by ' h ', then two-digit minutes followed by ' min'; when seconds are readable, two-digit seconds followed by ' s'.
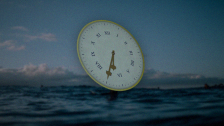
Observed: 6 h 35 min
